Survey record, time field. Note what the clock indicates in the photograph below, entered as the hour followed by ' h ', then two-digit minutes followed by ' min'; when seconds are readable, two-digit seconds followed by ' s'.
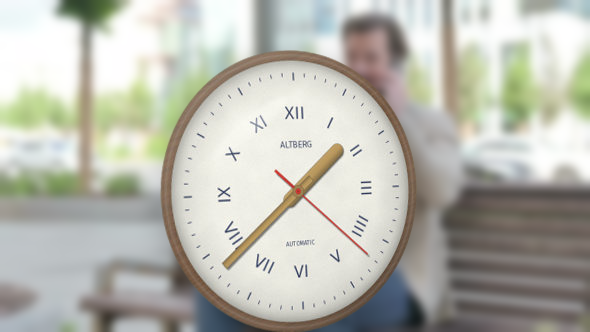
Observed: 1 h 38 min 22 s
